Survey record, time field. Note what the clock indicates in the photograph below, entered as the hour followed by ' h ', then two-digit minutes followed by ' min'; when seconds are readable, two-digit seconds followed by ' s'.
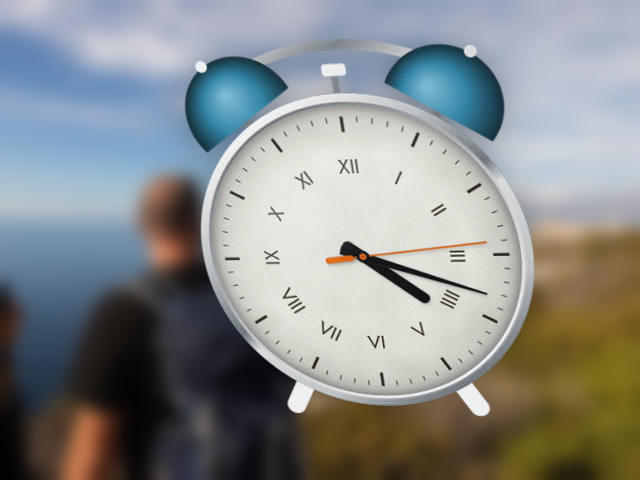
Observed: 4 h 18 min 14 s
